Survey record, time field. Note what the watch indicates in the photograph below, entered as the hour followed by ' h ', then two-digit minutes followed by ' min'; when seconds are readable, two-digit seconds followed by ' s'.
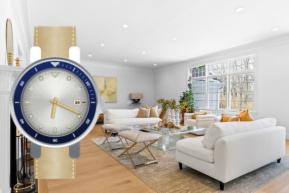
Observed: 6 h 19 min
